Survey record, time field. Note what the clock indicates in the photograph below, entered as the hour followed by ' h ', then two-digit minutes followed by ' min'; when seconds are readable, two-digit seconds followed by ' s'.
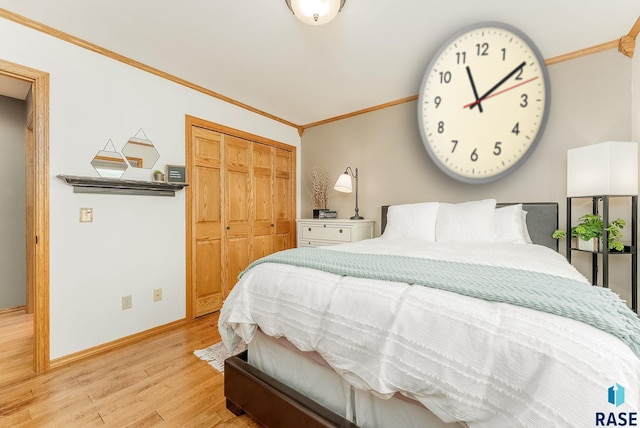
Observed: 11 h 09 min 12 s
